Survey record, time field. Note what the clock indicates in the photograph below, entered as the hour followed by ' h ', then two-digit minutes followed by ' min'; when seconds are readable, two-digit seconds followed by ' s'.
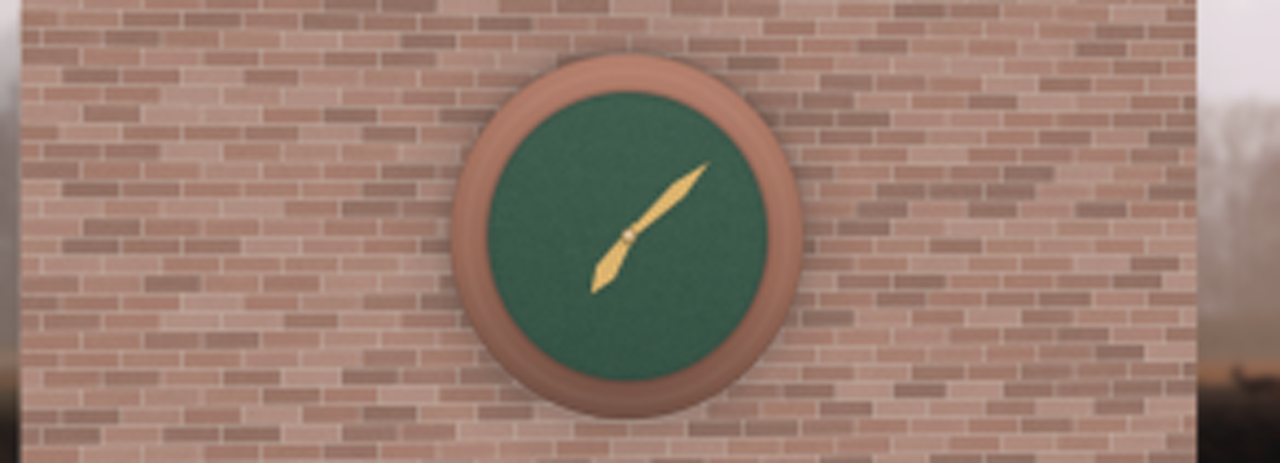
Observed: 7 h 08 min
